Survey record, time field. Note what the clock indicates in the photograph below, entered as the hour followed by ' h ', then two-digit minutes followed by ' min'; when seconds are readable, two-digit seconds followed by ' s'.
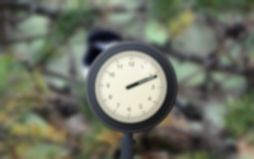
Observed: 2 h 11 min
